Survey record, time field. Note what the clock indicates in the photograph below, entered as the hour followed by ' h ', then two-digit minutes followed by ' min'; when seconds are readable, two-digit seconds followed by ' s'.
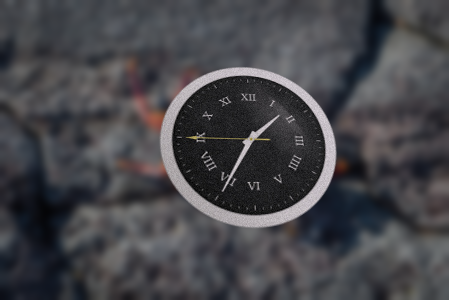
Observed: 1 h 34 min 45 s
